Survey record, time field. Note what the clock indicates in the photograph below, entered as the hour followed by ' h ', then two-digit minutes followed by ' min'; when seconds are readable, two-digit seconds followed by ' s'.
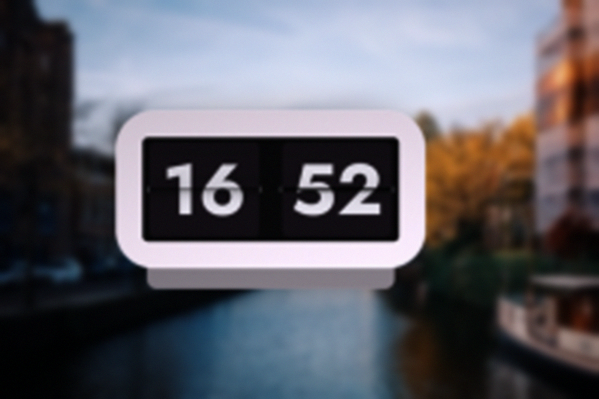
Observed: 16 h 52 min
